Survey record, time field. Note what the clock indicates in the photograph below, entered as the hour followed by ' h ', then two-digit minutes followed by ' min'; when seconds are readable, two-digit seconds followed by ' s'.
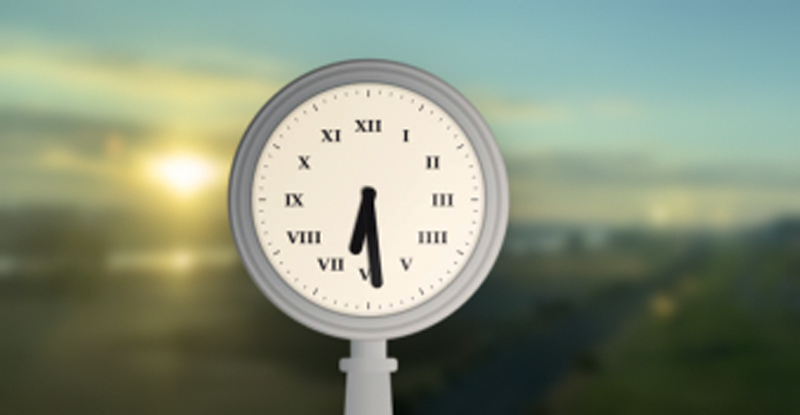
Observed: 6 h 29 min
